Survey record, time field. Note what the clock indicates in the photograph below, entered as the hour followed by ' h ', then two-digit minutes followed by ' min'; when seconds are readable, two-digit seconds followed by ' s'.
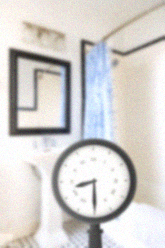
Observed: 8 h 30 min
